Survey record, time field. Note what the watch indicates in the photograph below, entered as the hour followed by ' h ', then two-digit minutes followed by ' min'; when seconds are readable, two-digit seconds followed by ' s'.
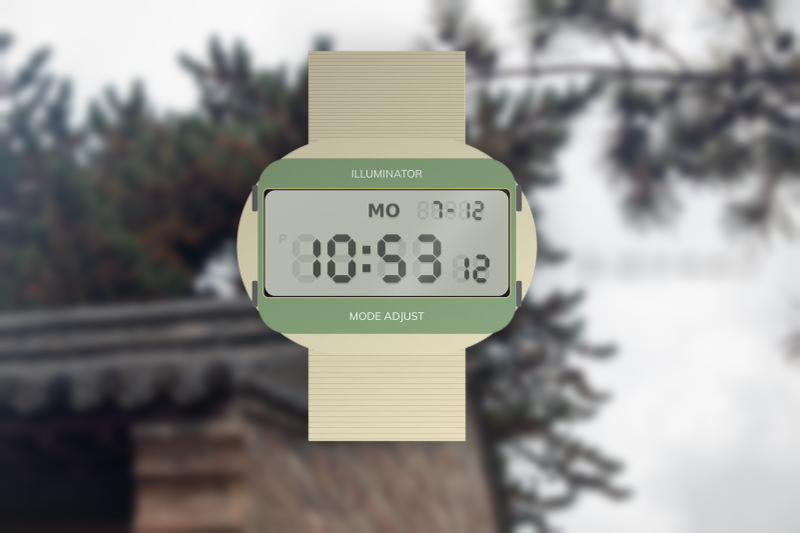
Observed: 10 h 53 min 12 s
